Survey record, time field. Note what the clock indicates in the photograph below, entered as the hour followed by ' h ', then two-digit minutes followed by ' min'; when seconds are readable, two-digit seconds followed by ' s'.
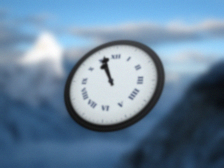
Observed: 10 h 56 min
